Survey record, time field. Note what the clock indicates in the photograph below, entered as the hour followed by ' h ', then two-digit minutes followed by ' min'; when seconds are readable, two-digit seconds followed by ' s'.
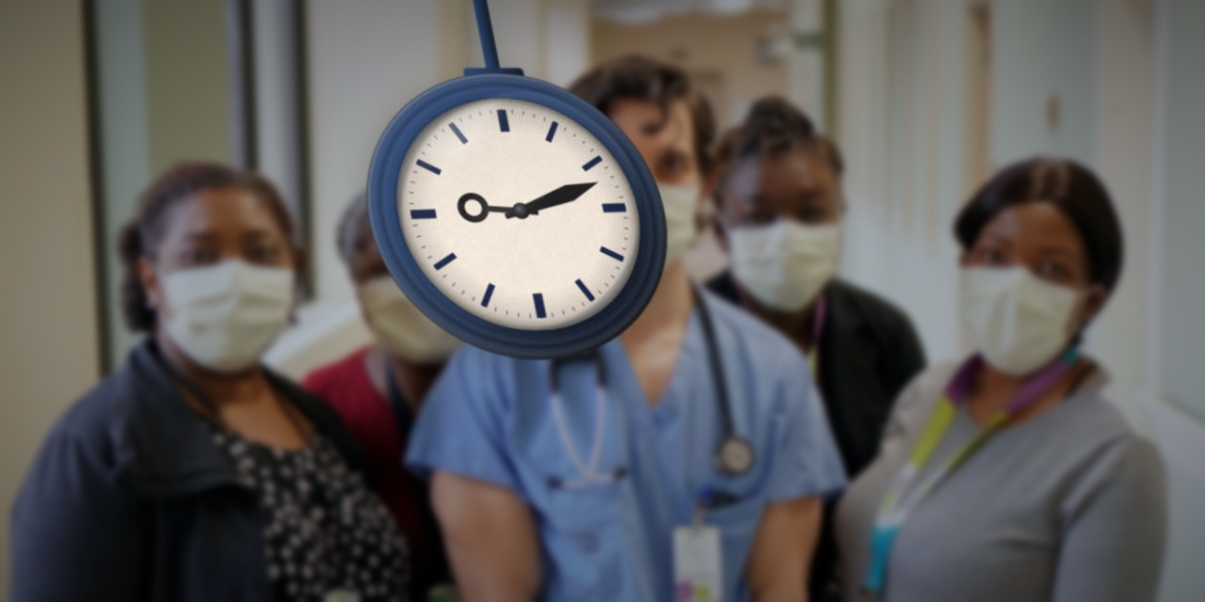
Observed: 9 h 12 min
